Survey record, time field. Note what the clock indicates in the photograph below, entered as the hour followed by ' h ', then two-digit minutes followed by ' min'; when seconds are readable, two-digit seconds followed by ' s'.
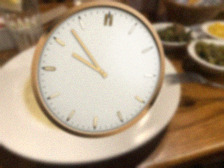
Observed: 9 h 53 min
